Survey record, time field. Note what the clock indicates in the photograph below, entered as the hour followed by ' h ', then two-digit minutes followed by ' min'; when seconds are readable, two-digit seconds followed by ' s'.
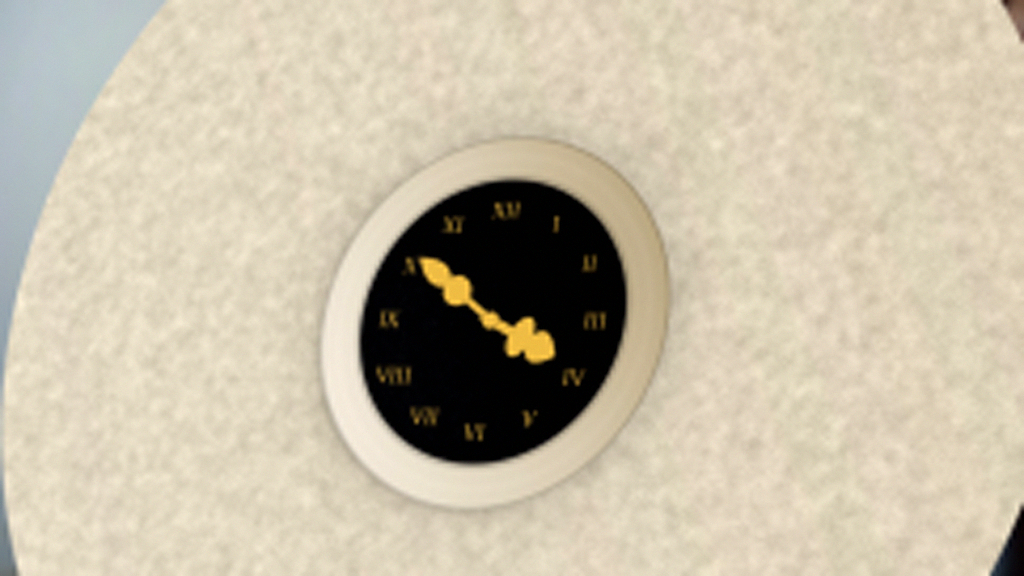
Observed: 3 h 51 min
